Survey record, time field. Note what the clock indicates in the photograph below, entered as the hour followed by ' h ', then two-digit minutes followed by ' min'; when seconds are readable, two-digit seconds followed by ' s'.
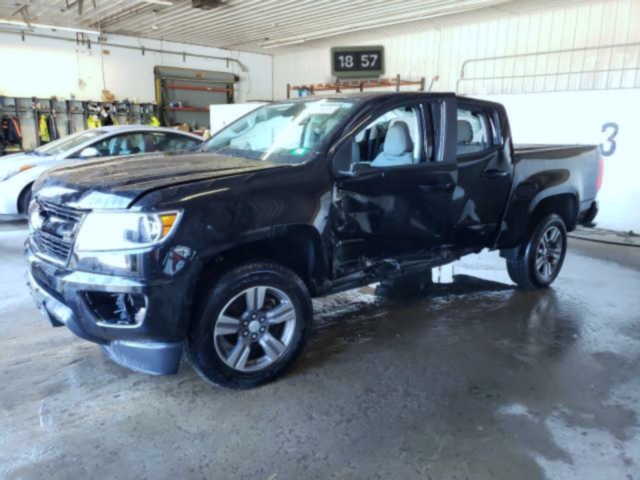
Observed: 18 h 57 min
